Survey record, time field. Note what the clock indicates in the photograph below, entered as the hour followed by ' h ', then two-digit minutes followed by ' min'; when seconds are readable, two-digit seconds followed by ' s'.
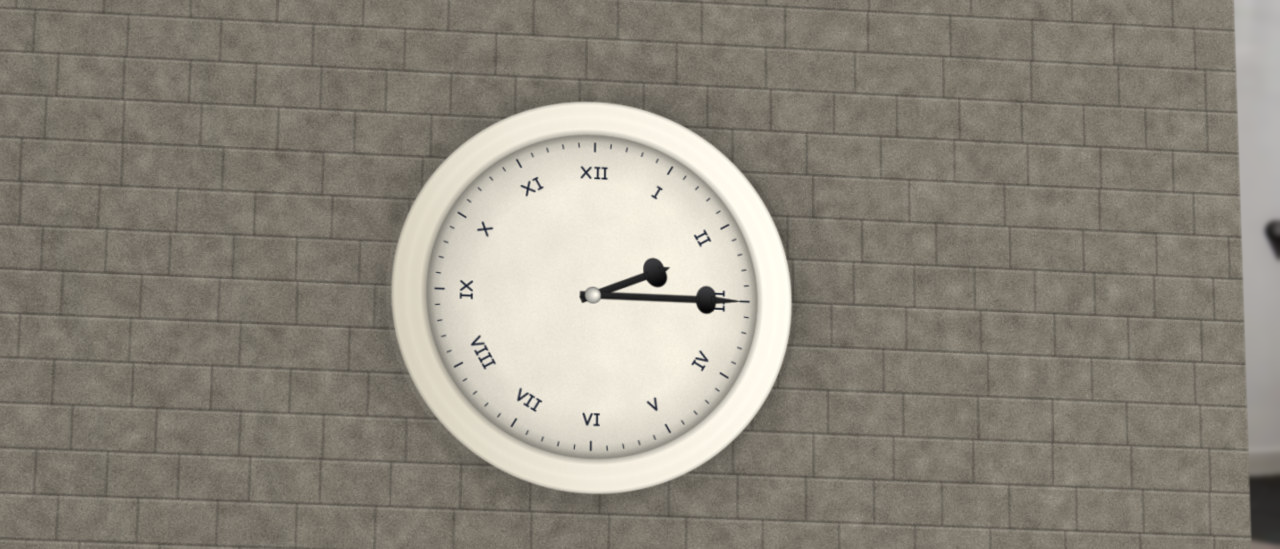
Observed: 2 h 15 min
